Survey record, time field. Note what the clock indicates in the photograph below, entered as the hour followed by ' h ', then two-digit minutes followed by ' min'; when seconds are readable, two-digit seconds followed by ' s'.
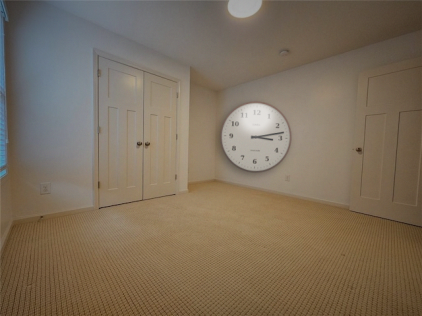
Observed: 3 h 13 min
